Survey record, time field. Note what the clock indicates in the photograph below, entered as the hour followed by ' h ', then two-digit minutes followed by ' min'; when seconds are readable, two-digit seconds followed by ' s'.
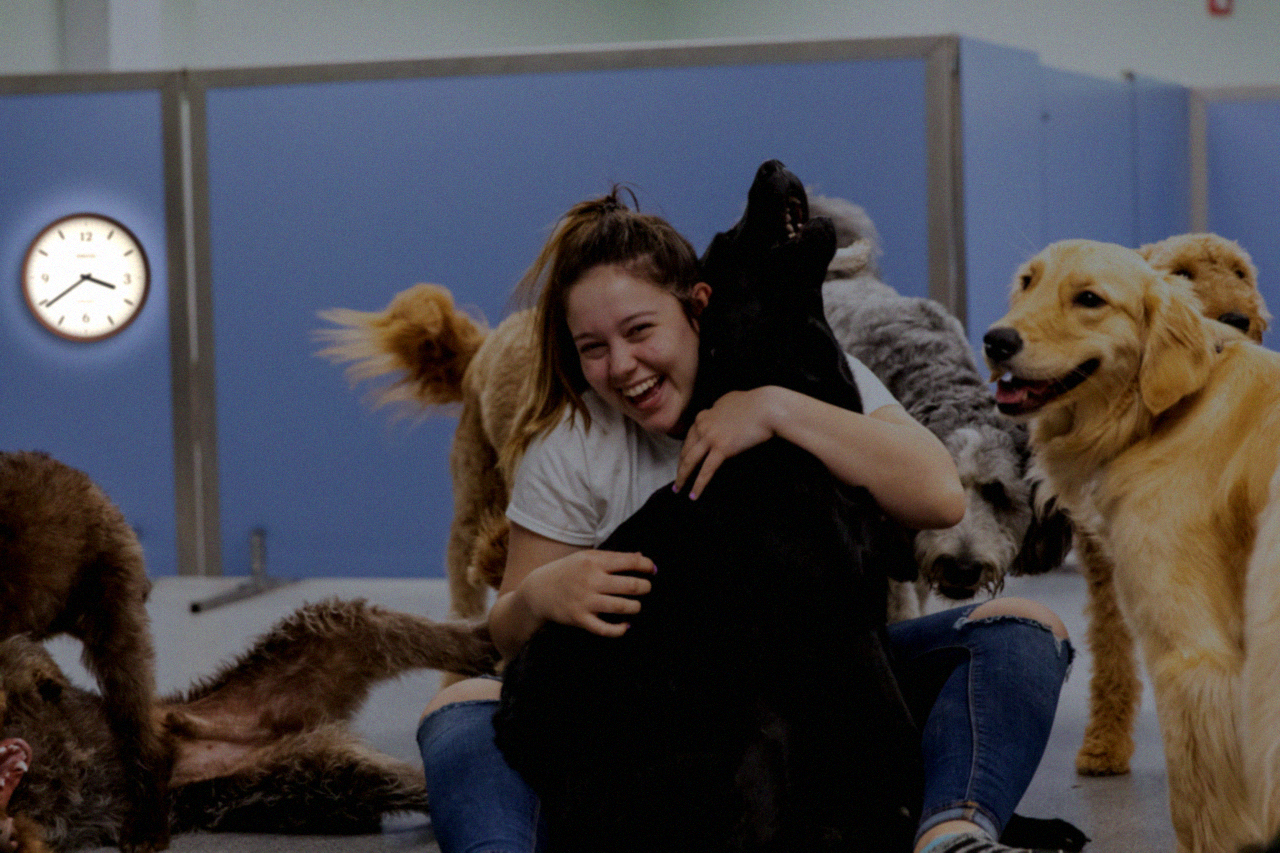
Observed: 3 h 39 min
